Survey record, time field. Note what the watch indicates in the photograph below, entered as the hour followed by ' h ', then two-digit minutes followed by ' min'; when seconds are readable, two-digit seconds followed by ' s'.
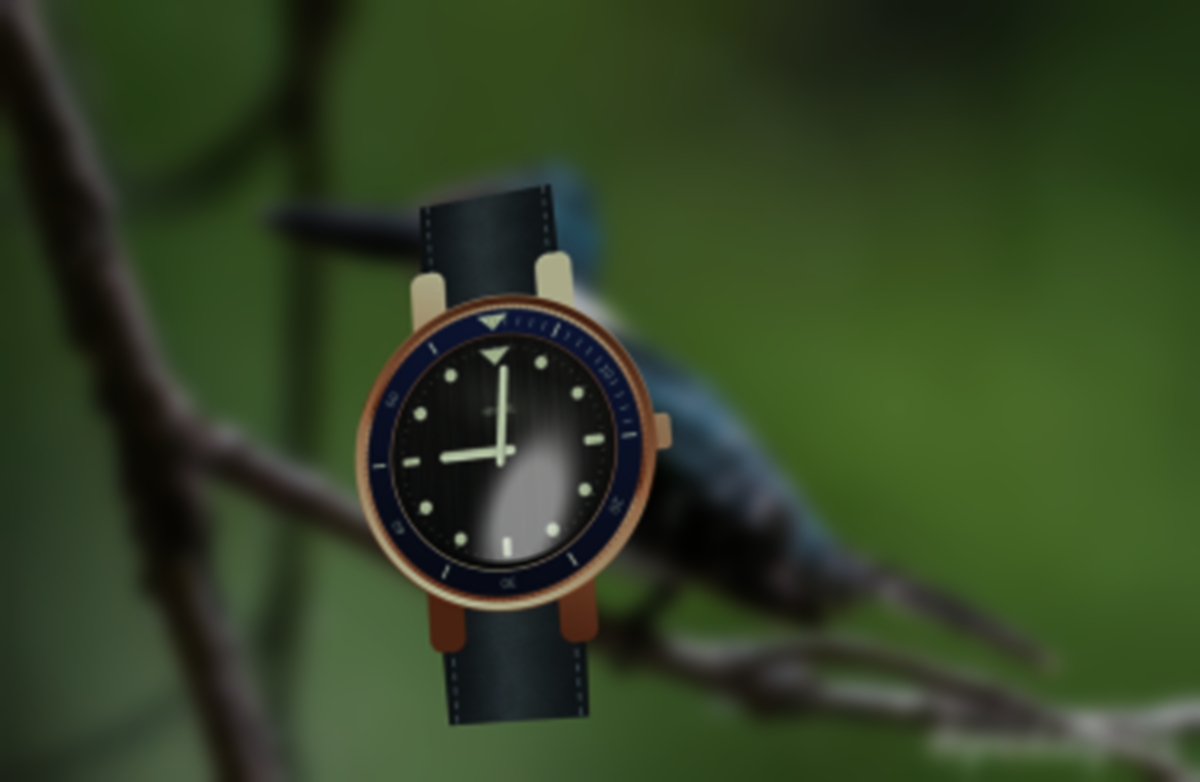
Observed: 9 h 01 min
